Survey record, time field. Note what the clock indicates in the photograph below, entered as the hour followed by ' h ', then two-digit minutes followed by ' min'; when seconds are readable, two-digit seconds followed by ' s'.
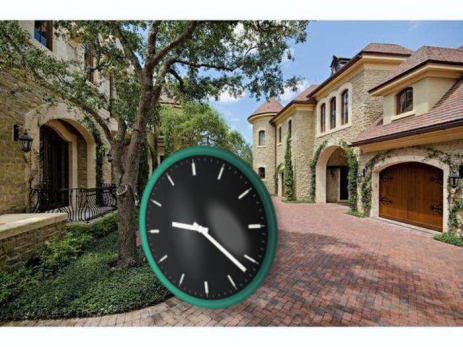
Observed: 9 h 22 min
